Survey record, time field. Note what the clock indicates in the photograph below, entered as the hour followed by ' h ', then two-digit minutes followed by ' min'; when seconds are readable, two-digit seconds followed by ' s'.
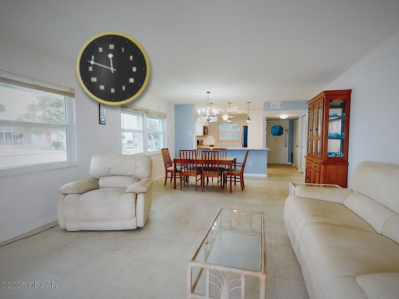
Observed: 11 h 48 min
